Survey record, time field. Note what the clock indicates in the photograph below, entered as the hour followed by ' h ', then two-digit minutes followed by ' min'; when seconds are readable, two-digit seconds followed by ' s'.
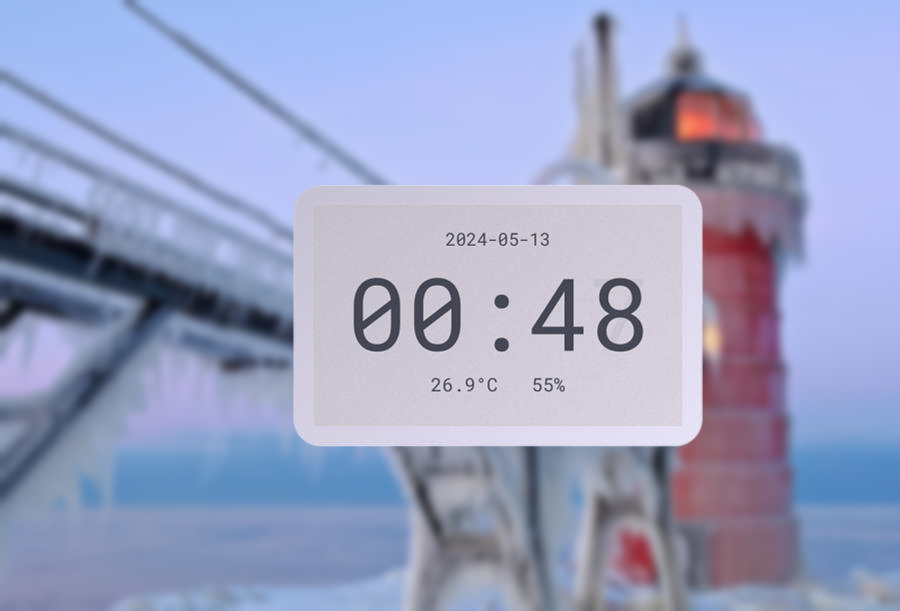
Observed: 0 h 48 min
